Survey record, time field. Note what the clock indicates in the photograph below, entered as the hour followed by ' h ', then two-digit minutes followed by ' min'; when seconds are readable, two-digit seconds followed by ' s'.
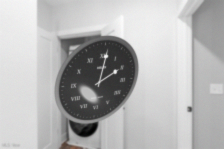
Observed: 2 h 01 min
